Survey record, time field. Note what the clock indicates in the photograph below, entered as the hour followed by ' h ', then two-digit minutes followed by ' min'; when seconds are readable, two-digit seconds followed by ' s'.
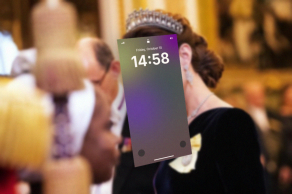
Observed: 14 h 58 min
